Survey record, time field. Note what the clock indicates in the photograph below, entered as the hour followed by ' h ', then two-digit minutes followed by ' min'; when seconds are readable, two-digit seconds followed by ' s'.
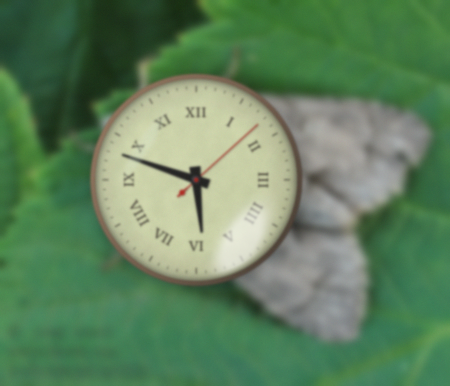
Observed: 5 h 48 min 08 s
